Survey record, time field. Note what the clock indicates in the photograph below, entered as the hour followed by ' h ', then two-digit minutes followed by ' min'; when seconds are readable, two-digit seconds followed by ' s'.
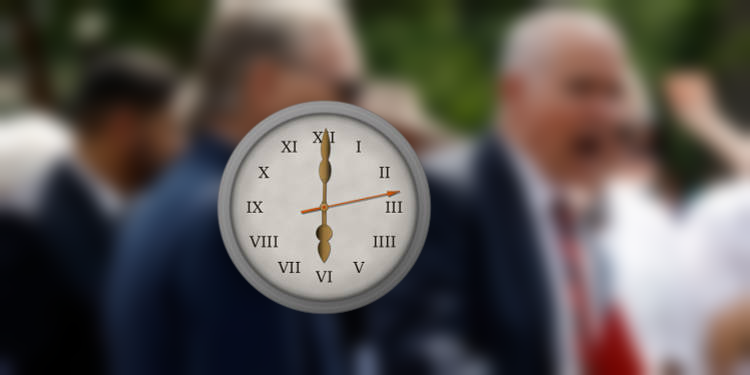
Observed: 6 h 00 min 13 s
